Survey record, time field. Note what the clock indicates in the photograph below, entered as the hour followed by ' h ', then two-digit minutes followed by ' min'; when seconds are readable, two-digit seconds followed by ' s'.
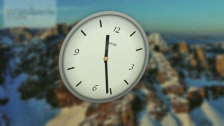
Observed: 11 h 26 min
